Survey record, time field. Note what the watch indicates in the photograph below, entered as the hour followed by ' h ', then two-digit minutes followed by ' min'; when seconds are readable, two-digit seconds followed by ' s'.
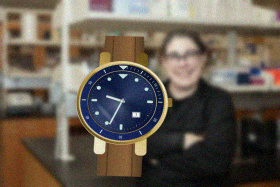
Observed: 9 h 34 min
